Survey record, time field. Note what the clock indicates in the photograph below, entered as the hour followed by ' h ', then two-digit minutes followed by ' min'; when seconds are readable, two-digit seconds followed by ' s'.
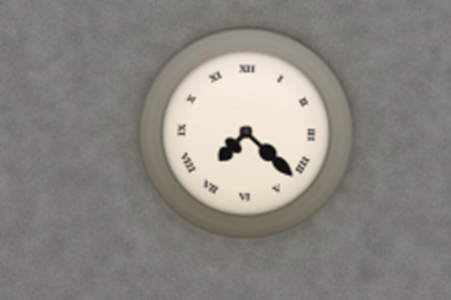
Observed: 7 h 22 min
